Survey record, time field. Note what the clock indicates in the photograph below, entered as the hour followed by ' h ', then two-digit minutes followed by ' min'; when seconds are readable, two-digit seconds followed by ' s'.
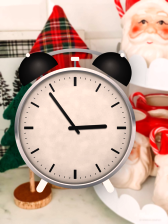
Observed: 2 h 54 min
